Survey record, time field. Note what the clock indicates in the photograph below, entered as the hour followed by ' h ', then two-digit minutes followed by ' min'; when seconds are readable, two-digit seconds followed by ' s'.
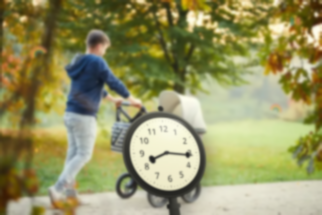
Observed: 8 h 16 min
